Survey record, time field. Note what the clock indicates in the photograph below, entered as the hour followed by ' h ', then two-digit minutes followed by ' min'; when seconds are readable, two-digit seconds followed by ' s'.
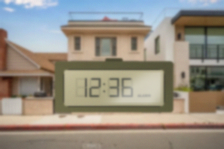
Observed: 12 h 36 min
